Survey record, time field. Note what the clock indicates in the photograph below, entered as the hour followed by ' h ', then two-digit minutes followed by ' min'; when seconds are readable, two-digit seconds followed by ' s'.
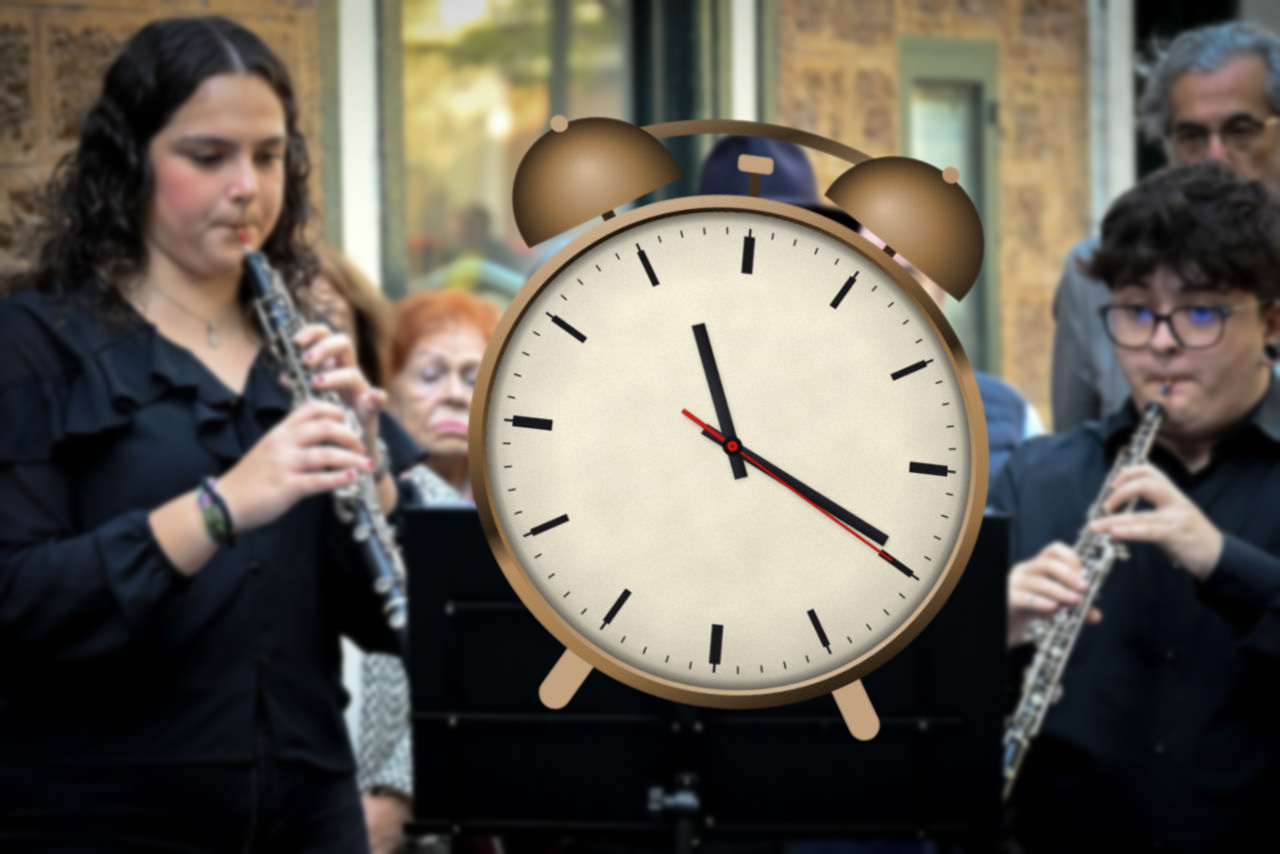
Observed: 11 h 19 min 20 s
